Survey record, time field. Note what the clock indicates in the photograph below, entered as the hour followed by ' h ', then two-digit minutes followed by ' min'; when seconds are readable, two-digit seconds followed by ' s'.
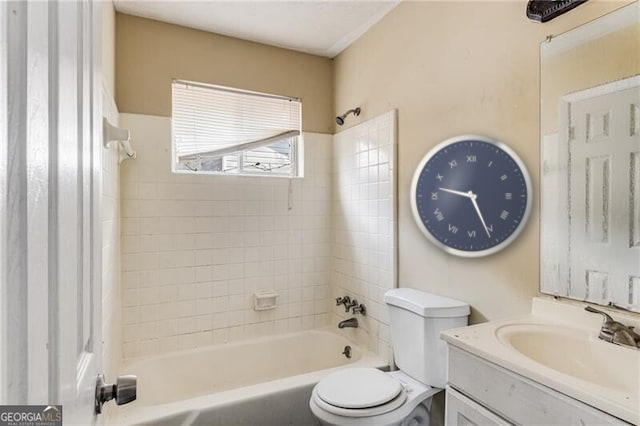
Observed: 9 h 26 min
